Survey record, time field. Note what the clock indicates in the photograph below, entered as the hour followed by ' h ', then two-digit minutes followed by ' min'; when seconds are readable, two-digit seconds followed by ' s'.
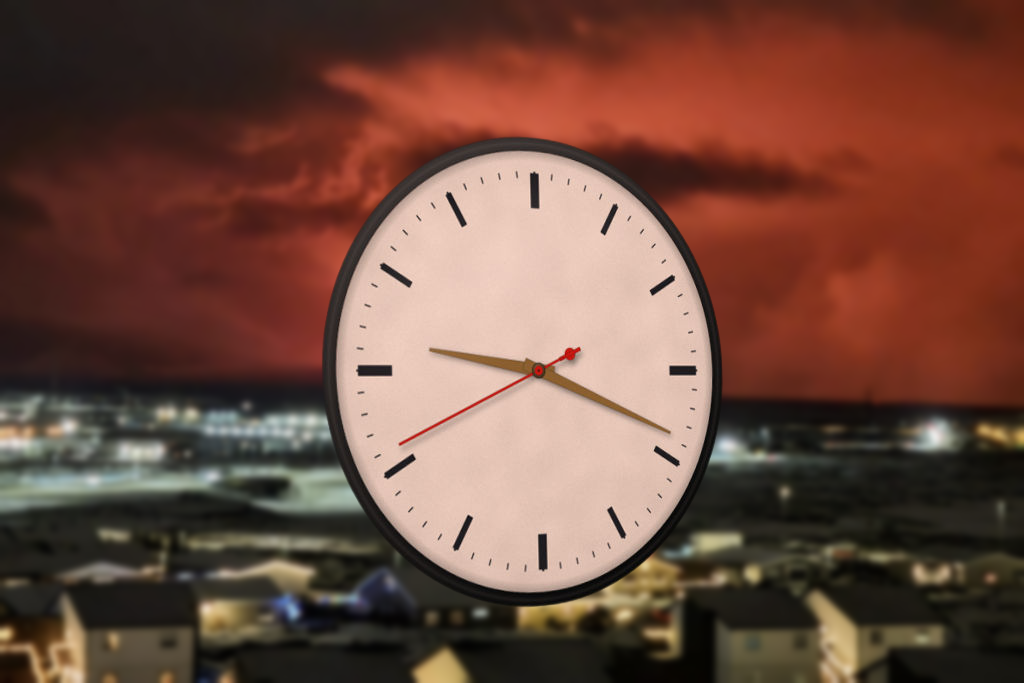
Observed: 9 h 18 min 41 s
